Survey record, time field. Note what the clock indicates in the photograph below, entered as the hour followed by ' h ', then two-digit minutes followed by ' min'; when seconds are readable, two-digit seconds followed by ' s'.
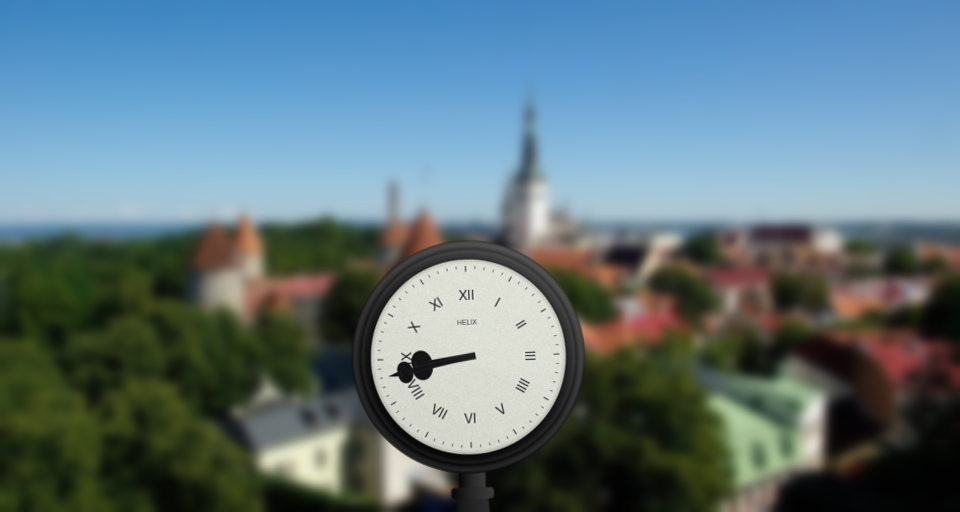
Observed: 8 h 43 min
